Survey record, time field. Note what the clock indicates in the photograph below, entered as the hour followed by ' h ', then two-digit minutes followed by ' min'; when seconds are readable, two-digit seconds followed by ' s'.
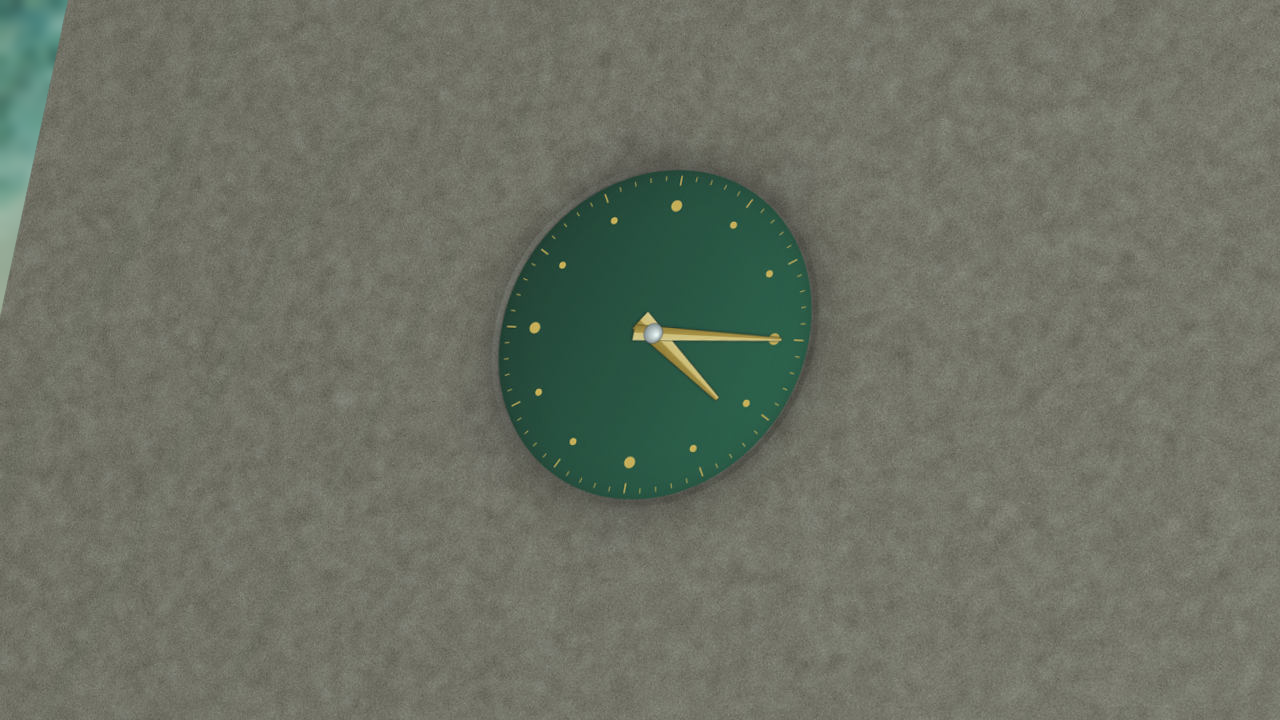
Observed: 4 h 15 min
